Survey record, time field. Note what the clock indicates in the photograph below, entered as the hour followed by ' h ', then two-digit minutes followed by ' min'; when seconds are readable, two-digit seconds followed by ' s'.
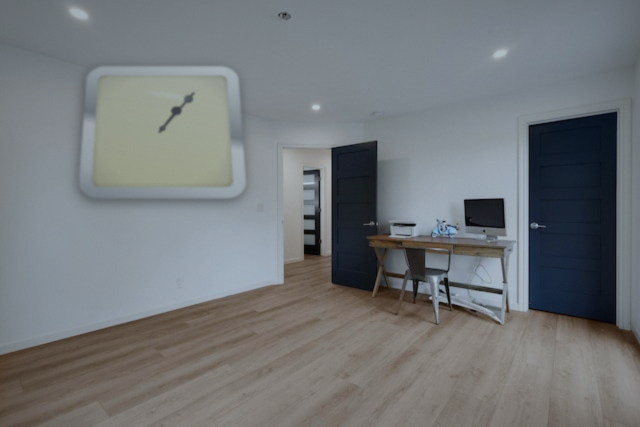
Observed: 1 h 06 min
